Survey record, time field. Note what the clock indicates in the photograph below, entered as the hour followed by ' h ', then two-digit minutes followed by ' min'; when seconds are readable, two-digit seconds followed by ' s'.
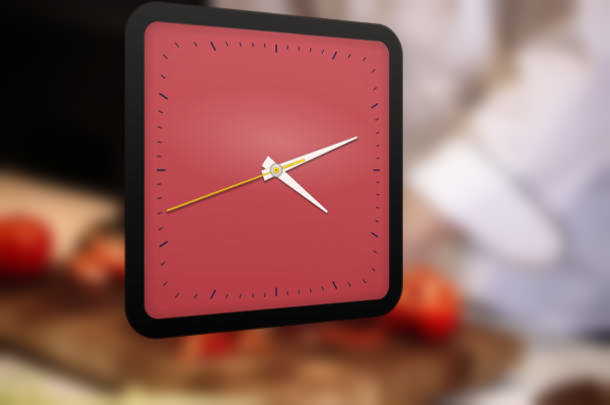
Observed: 4 h 11 min 42 s
